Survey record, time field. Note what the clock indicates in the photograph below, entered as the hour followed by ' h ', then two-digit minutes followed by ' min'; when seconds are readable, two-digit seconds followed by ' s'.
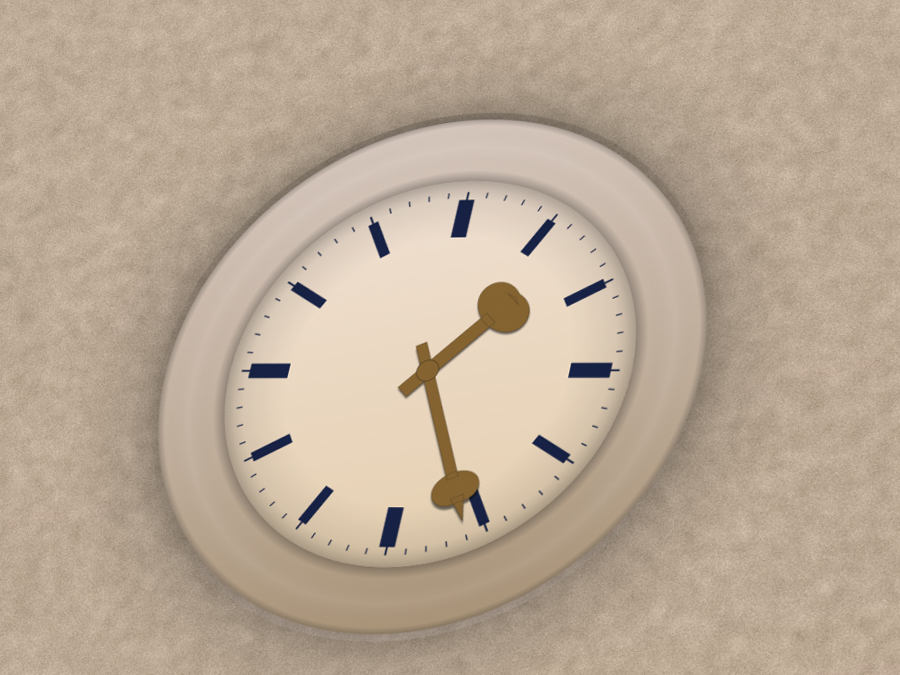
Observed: 1 h 26 min
